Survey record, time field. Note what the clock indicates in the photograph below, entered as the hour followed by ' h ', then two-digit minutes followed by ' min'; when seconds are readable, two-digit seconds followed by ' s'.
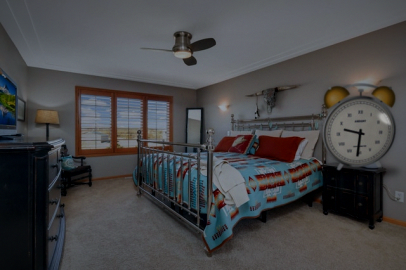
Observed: 9 h 31 min
